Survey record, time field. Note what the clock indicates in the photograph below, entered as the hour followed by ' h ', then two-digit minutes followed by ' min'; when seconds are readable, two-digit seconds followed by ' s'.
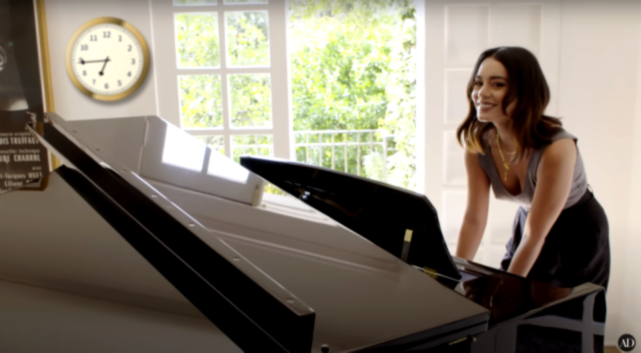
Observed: 6 h 44 min
